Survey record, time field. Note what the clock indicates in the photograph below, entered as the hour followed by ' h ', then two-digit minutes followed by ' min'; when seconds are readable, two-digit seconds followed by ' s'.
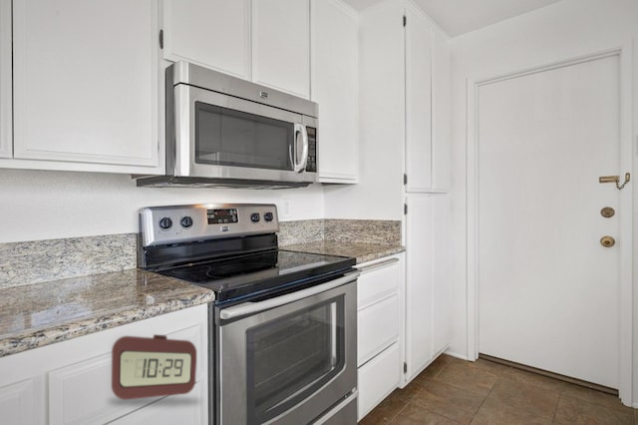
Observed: 10 h 29 min
